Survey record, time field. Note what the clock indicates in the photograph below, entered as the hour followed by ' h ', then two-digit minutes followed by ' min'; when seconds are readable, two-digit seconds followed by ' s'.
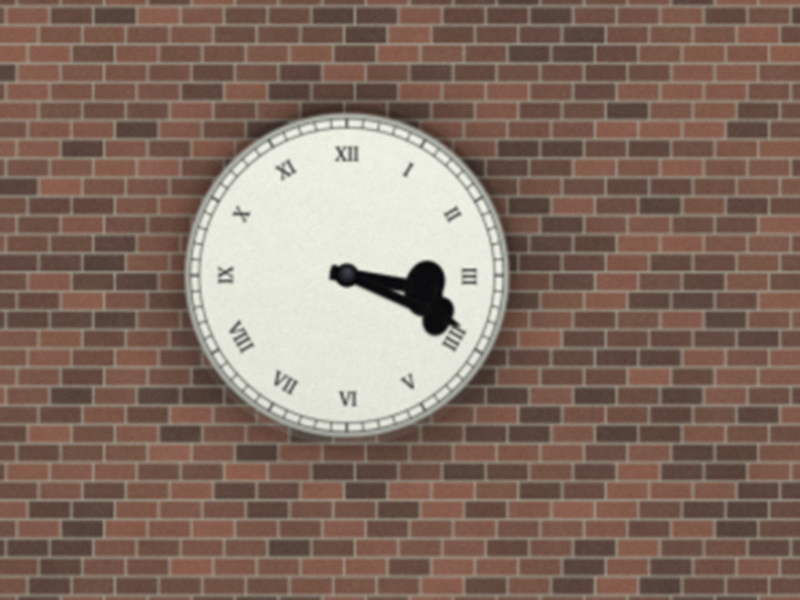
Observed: 3 h 19 min
